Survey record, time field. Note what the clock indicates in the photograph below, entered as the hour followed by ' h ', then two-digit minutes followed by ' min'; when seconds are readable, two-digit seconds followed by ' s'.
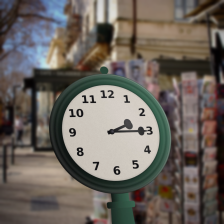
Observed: 2 h 15 min
